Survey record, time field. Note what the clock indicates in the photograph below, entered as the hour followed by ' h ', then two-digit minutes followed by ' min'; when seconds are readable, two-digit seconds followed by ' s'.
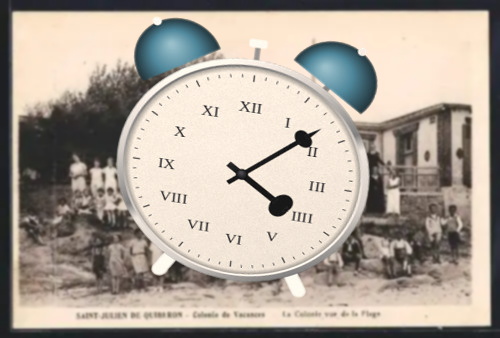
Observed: 4 h 08 min
